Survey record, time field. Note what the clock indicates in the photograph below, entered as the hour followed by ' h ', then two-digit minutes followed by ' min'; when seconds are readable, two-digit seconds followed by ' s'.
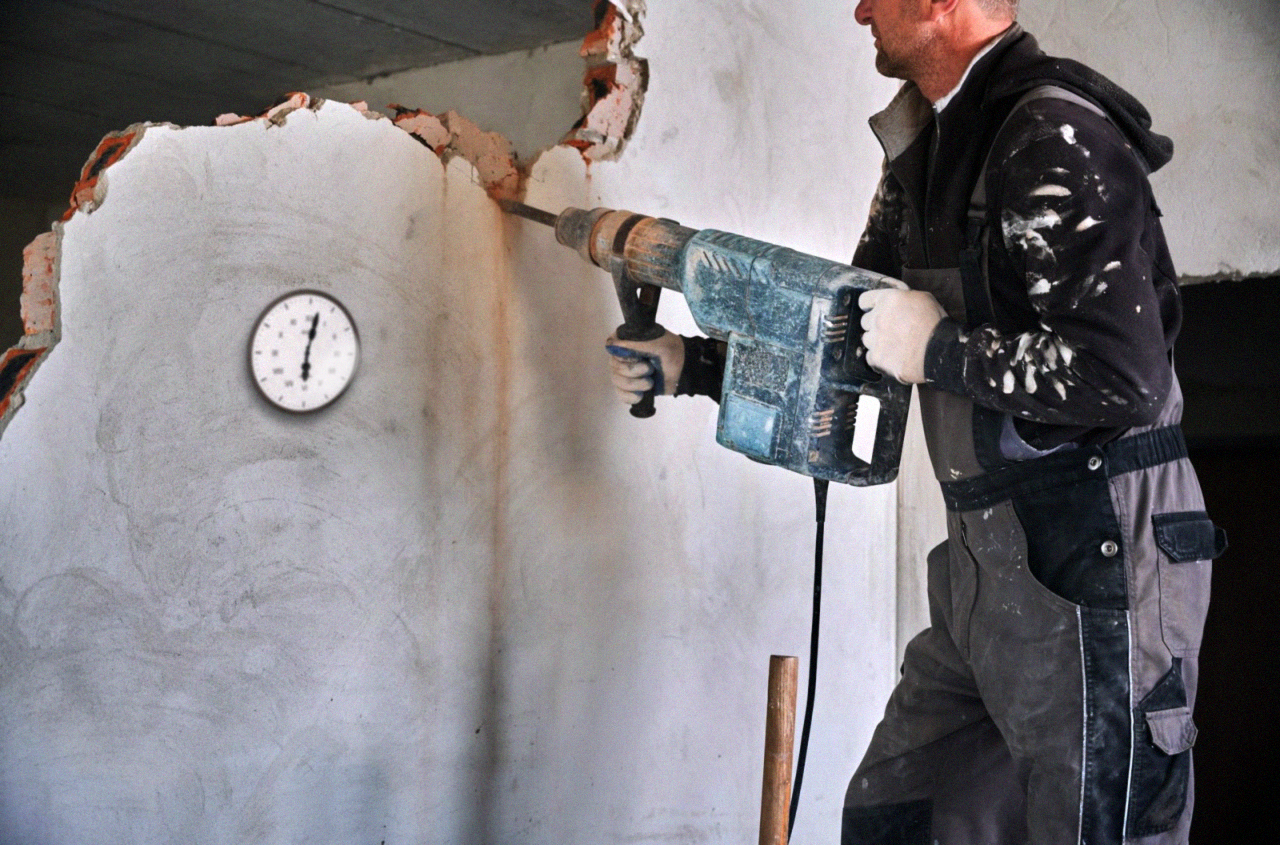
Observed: 6 h 02 min
